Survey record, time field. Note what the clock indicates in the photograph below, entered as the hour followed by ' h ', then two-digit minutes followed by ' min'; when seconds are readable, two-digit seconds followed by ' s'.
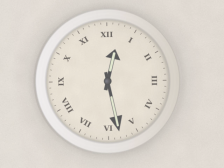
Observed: 12 h 28 min
